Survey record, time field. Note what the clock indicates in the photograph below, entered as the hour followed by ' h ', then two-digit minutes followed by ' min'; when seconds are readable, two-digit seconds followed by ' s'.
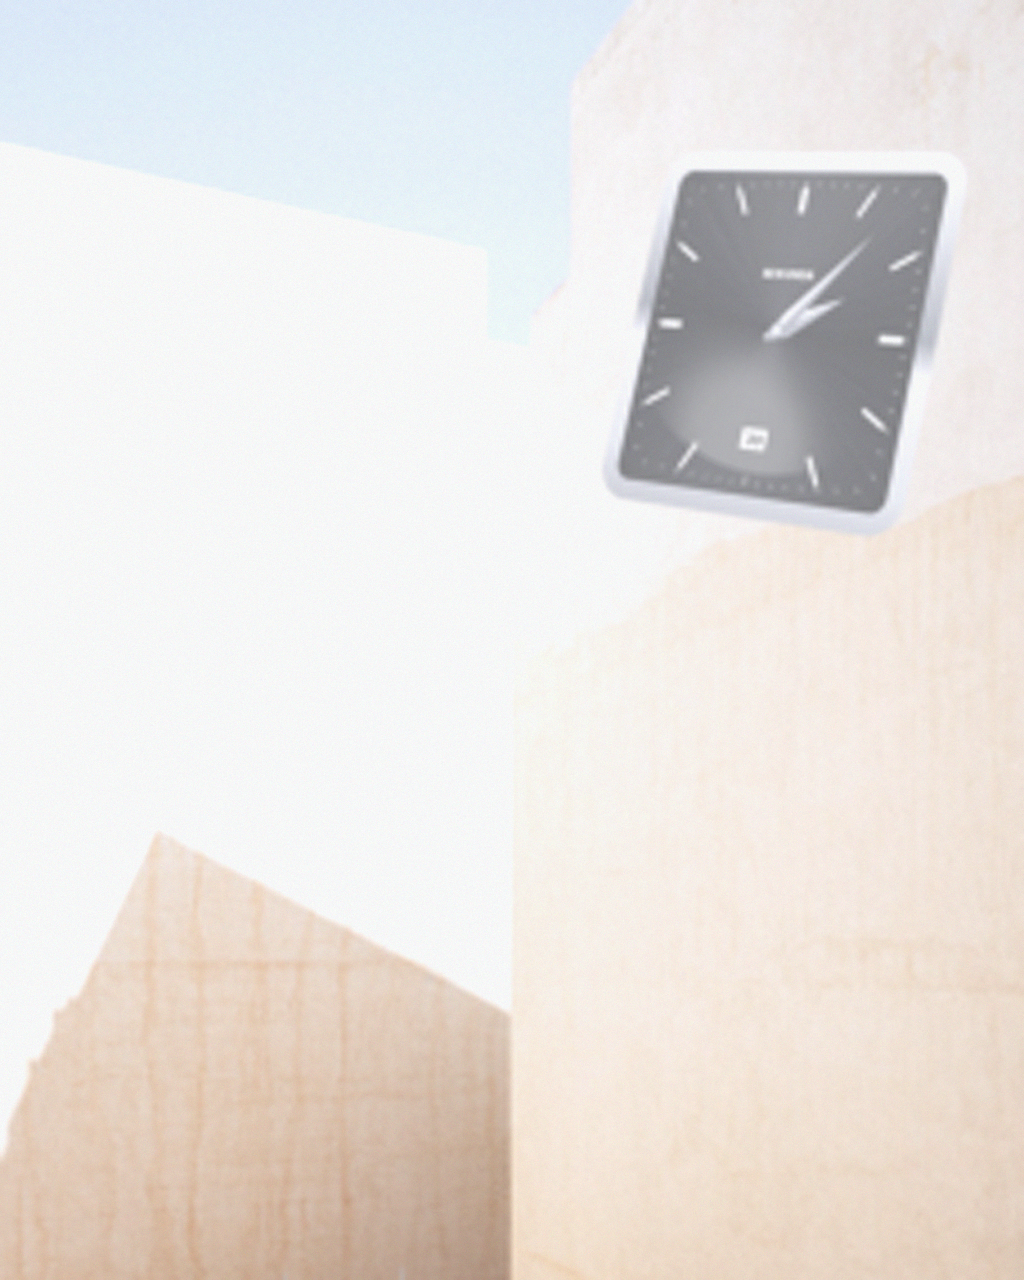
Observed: 2 h 07 min
